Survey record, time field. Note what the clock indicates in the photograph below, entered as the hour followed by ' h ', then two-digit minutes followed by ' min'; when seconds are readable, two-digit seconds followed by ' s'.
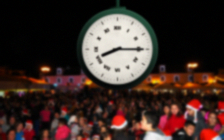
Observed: 8 h 15 min
